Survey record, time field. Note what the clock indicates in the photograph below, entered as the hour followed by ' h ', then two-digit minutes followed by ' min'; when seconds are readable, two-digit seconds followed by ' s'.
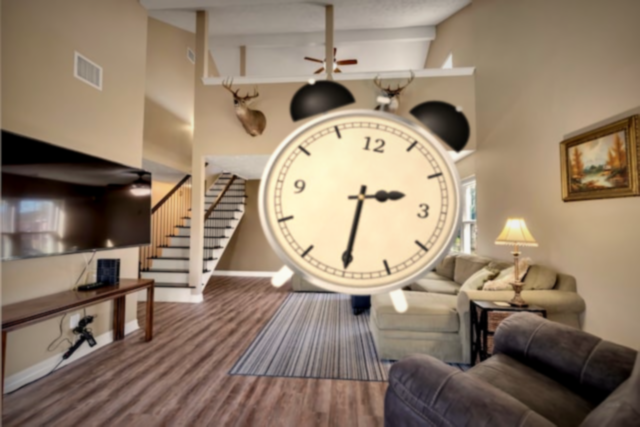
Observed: 2 h 30 min
